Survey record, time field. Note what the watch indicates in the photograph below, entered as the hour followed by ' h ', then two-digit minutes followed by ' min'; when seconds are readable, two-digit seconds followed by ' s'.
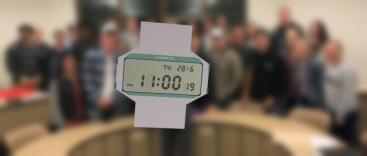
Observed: 11 h 00 min 19 s
